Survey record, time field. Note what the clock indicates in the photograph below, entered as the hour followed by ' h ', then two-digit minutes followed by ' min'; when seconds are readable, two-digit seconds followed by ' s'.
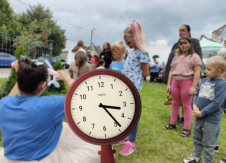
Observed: 3 h 24 min
